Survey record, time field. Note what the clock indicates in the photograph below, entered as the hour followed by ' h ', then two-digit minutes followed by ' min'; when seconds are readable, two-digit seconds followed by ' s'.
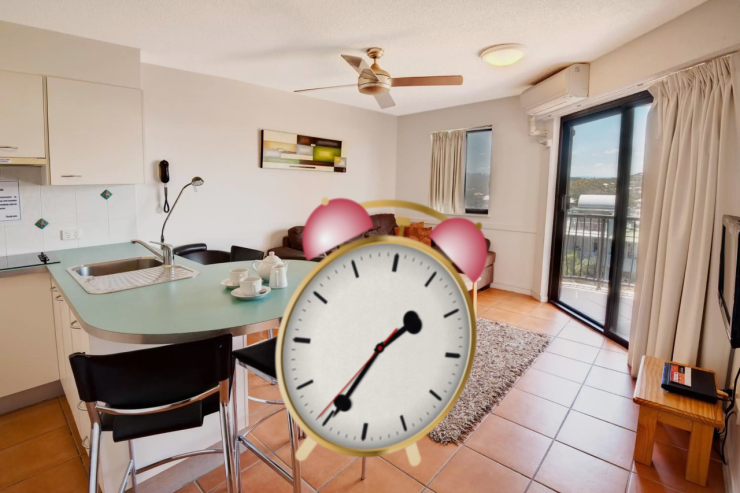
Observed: 1 h 34 min 36 s
